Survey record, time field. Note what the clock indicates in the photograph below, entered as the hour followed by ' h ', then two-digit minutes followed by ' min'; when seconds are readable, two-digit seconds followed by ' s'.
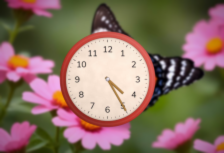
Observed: 4 h 25 min
